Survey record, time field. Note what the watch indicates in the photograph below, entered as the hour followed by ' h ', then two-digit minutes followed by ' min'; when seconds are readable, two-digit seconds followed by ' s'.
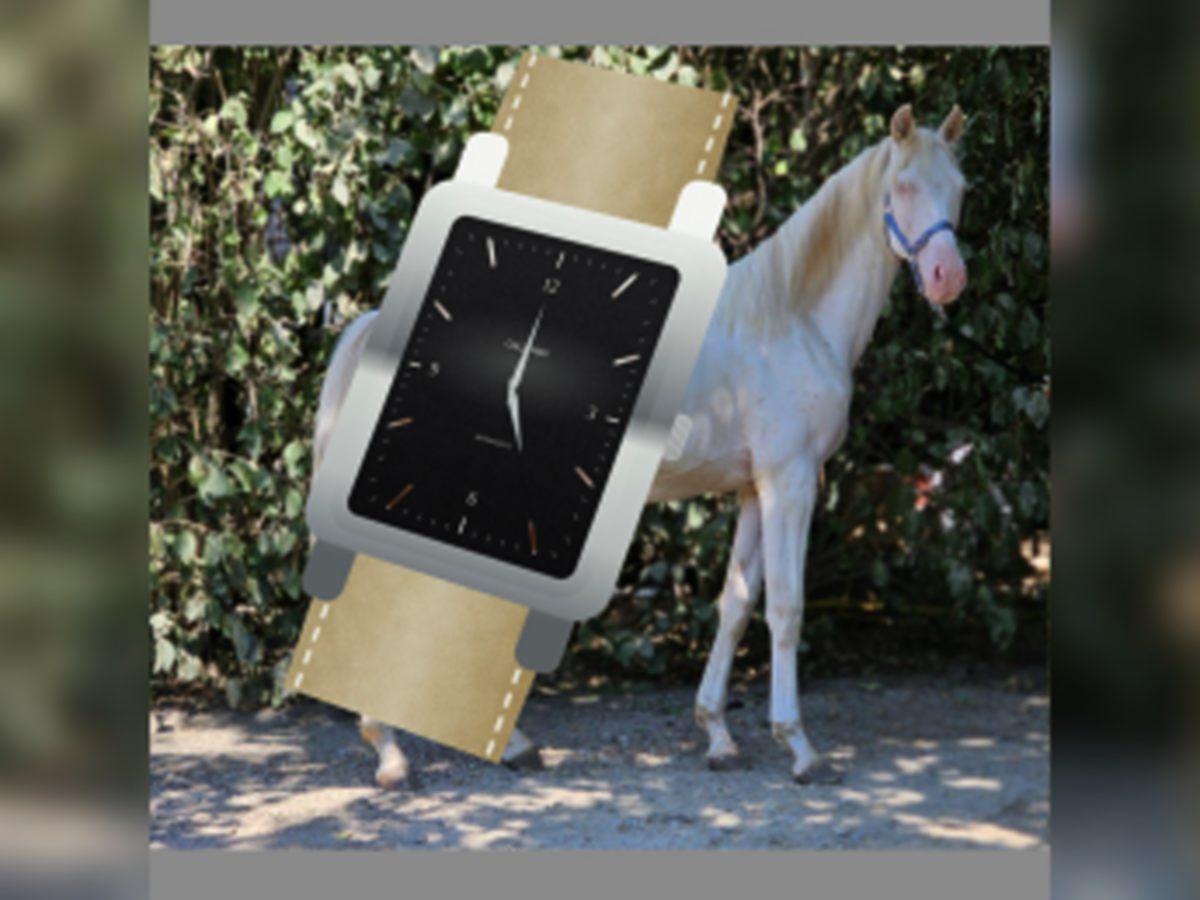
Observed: 5 h 00 min
